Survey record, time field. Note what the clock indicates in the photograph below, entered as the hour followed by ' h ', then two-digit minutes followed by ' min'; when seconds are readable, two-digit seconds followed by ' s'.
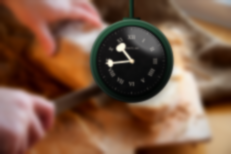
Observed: 10 h 44 min
